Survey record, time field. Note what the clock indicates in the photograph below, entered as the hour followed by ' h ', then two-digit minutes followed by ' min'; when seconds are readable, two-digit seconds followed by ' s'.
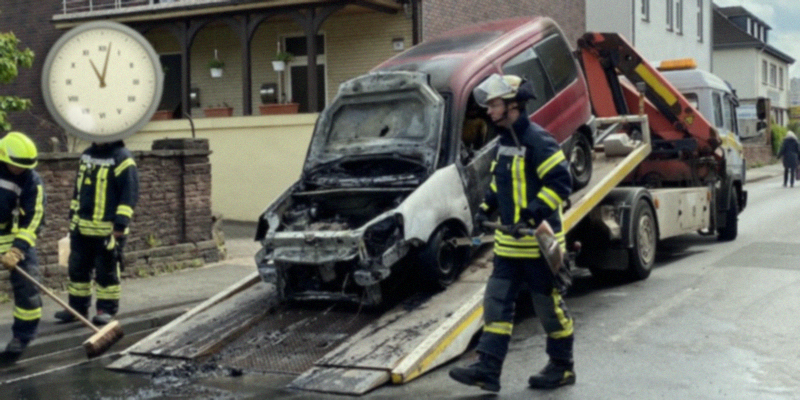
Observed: 11 h 02 min
